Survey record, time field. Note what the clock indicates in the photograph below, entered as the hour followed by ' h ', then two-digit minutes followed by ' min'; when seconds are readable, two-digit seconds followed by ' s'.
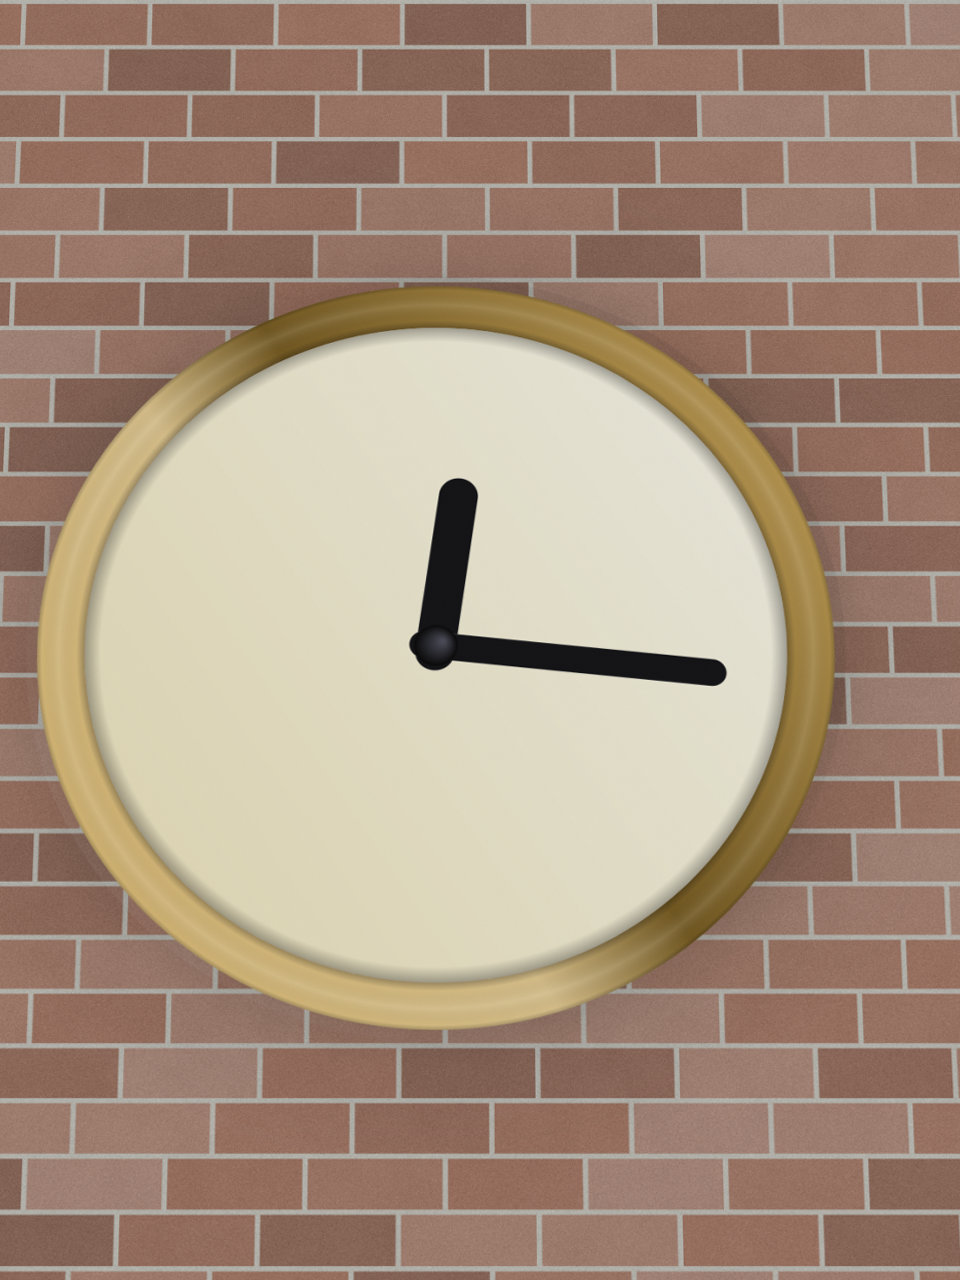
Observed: 12 h 16 min
